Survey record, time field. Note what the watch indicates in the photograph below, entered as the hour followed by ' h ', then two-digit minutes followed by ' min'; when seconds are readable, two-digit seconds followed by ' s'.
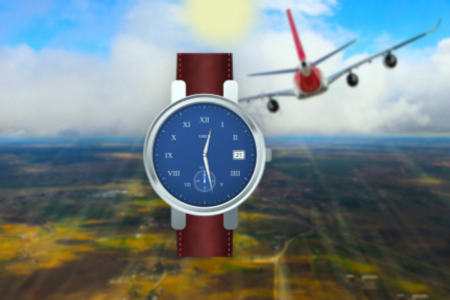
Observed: 12 h 28 min
